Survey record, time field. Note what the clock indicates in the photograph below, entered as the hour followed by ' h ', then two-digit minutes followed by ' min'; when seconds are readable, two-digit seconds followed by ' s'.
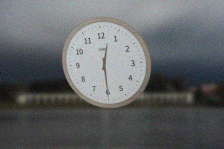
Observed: 12 h 30 min
